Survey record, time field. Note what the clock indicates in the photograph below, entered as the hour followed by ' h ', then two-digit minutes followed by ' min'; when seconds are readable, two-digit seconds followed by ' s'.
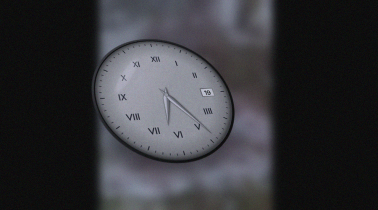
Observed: 6 h 24 min
